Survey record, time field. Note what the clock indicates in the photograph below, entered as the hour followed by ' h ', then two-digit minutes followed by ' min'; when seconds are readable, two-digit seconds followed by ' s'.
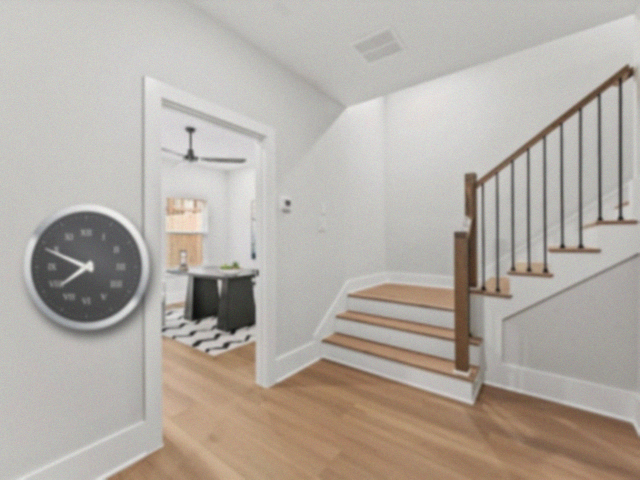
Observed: 7 h 49 min
